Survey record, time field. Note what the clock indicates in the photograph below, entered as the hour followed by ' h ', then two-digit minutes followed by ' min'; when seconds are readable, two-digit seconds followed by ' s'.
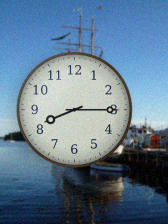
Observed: 8 h 15 min
